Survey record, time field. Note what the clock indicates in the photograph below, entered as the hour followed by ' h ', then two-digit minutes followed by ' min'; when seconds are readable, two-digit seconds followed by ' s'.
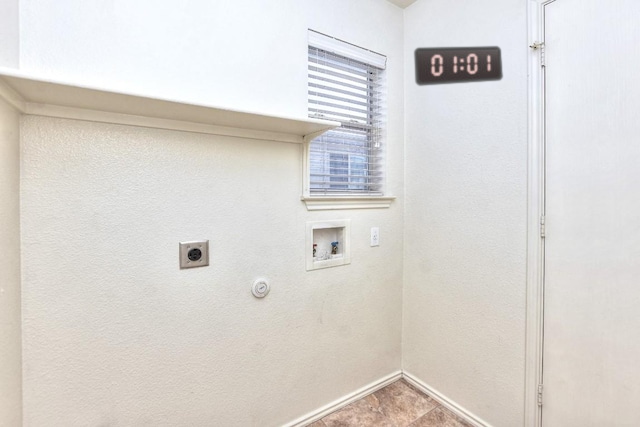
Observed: 1 h 01 min
